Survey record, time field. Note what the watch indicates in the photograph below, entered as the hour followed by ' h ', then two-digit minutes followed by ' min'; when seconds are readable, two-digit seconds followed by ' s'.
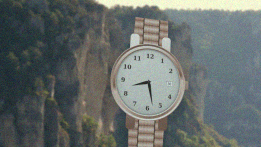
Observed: 8 h 28 min
